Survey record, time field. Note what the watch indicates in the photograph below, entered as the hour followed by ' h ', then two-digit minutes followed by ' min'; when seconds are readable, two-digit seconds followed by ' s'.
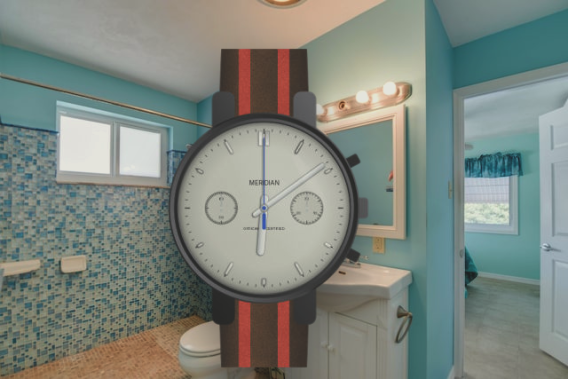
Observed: 6 h 09 min
